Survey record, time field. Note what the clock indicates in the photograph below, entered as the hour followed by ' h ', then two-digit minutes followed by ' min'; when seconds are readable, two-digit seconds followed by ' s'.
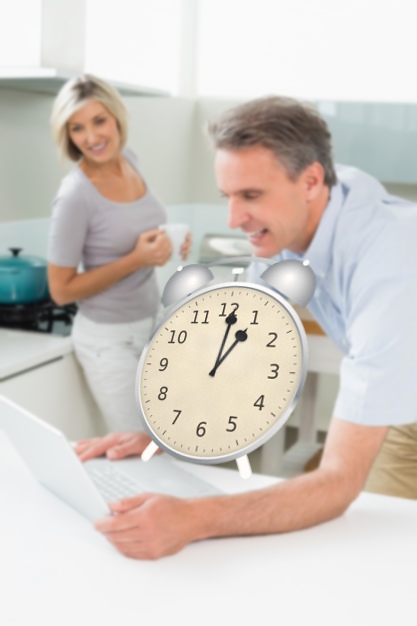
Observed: 1 h 01 min
